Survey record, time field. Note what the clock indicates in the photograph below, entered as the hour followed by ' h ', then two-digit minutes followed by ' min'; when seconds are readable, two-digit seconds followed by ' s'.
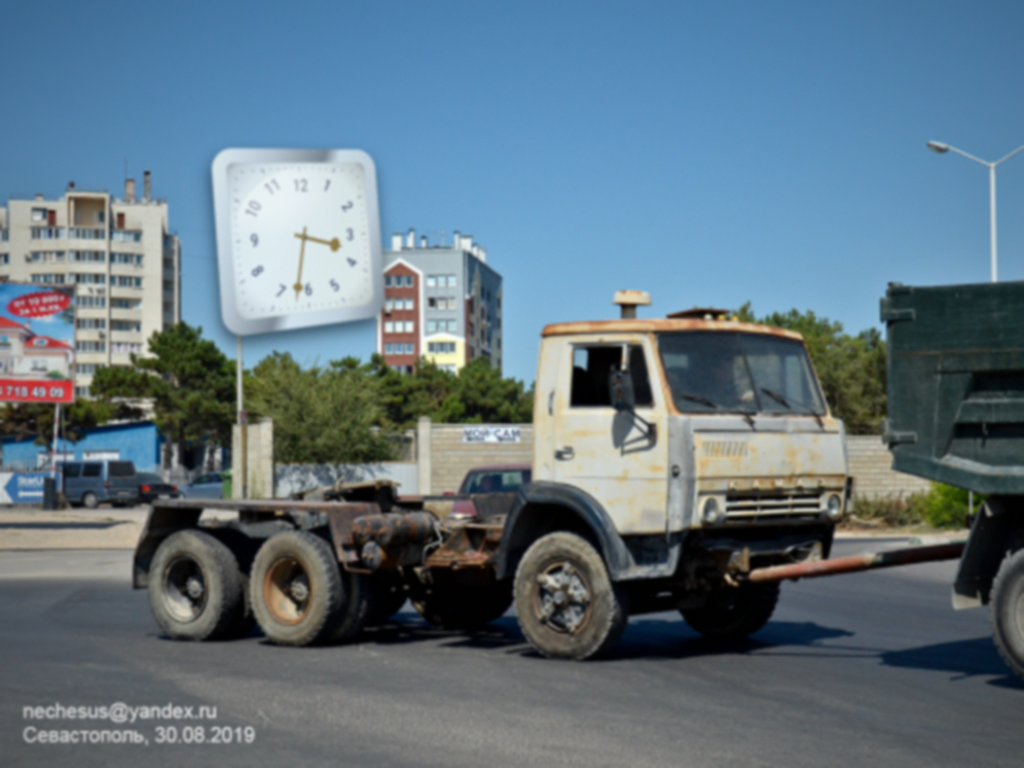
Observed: 3 h 32 min
